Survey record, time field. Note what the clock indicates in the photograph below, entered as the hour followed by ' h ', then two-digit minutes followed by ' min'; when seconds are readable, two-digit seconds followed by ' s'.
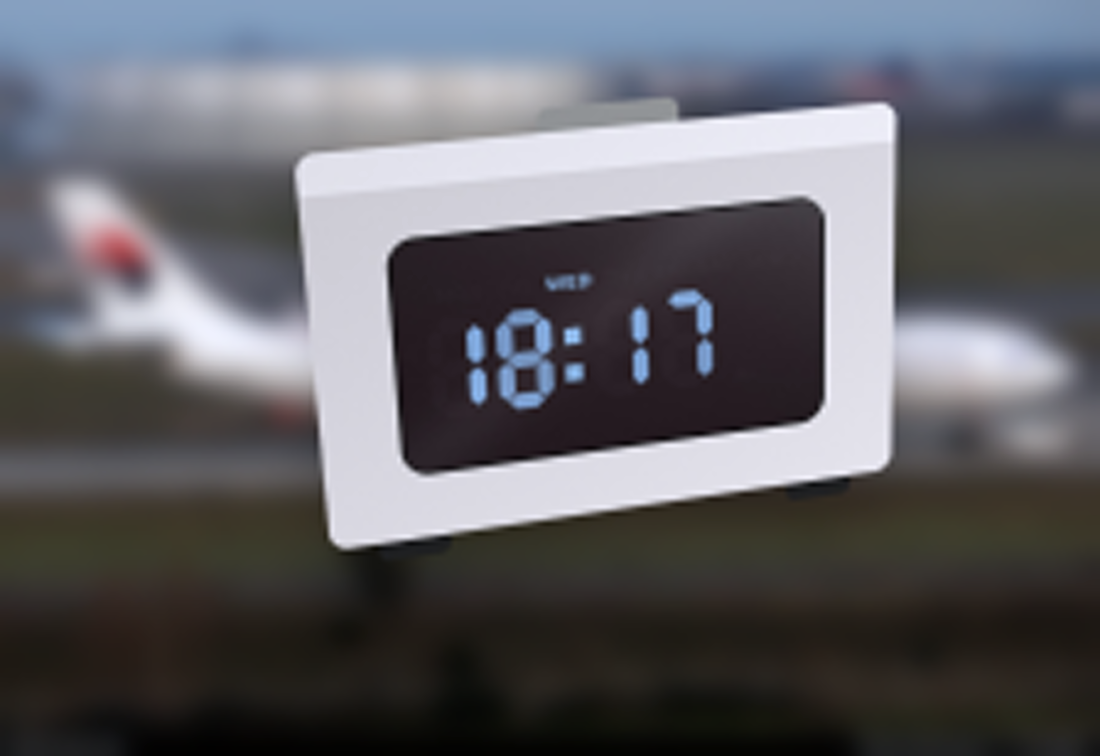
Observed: 18 h 17 min
